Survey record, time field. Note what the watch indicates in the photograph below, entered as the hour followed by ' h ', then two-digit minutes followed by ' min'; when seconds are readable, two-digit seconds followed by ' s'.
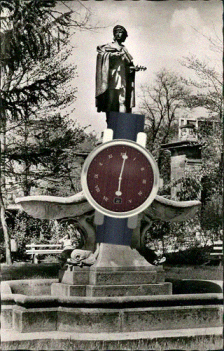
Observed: 6 h 01 min
